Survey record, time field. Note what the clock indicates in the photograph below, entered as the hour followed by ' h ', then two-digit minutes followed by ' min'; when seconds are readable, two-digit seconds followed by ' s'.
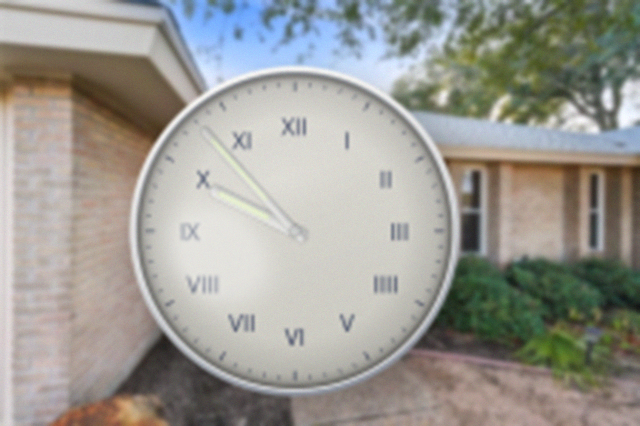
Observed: 9 h 53 min
